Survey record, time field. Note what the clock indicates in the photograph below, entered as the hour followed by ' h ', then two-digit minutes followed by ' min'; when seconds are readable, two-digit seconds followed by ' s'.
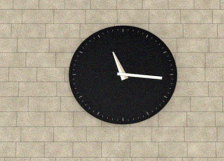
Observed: 11 h 16 min
